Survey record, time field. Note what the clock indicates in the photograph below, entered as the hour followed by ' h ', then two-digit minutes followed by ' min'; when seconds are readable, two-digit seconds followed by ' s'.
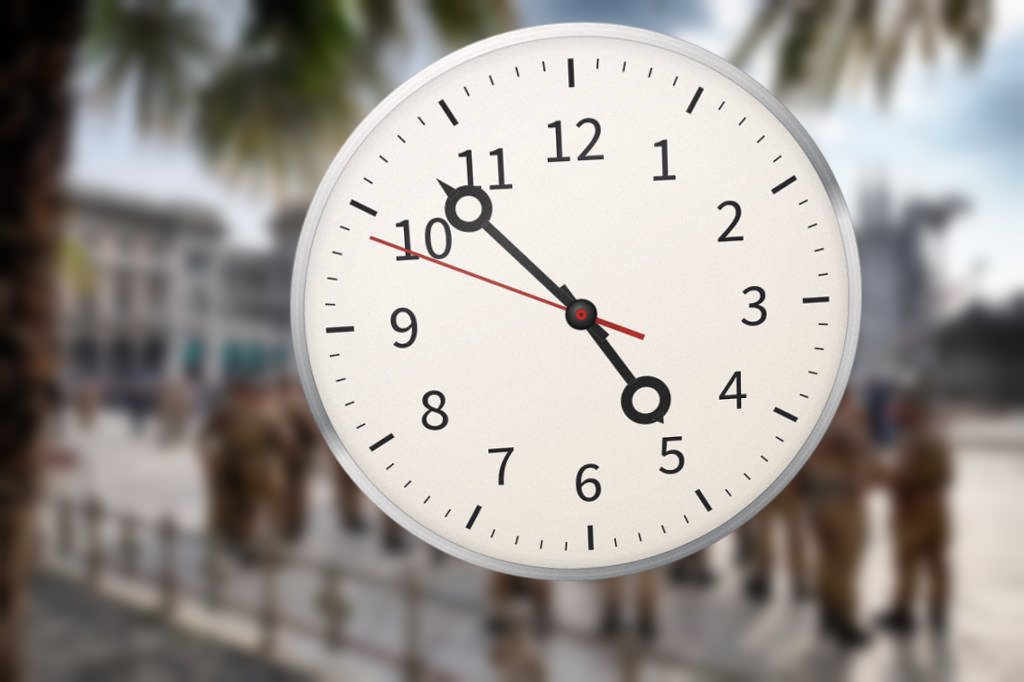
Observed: 4 h 52 min 49 s
